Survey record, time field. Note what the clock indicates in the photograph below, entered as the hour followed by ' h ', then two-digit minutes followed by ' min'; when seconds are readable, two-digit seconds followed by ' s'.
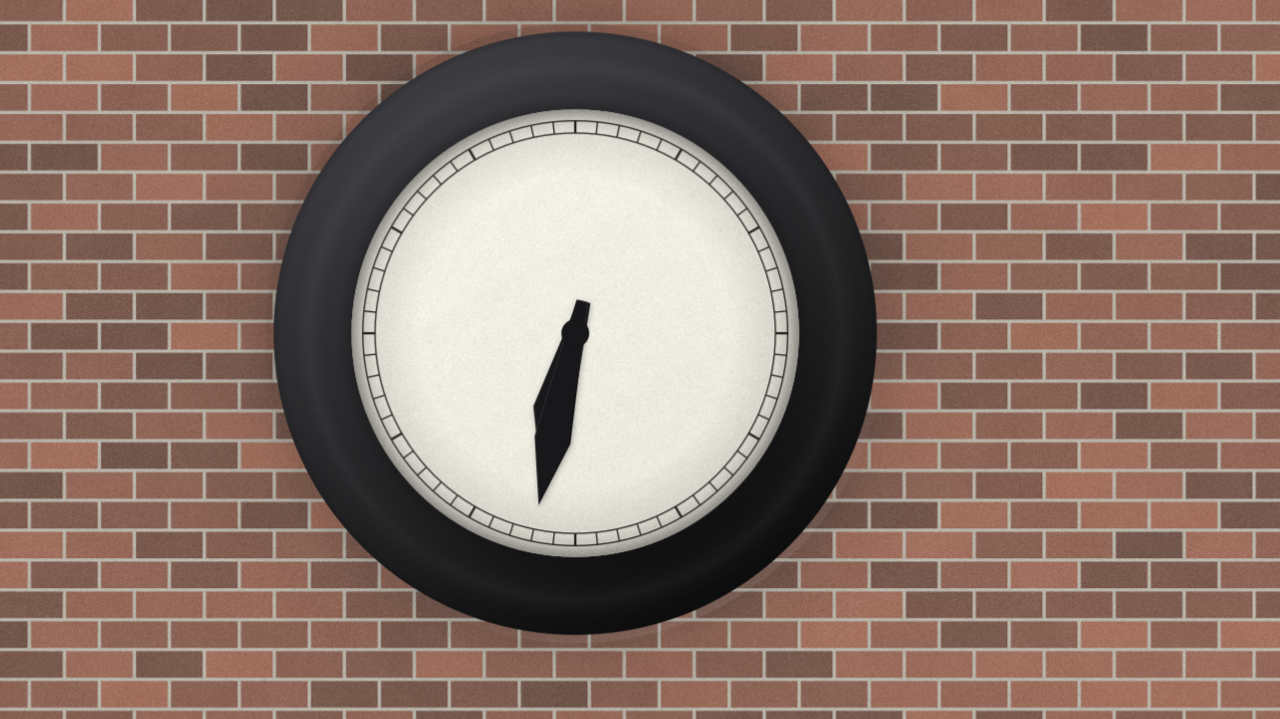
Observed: 6 h 32 min
